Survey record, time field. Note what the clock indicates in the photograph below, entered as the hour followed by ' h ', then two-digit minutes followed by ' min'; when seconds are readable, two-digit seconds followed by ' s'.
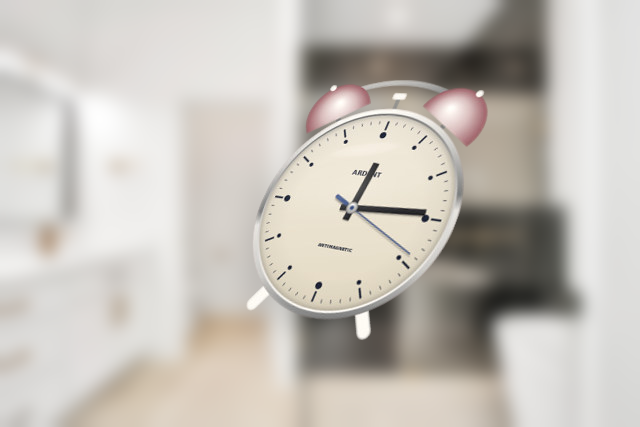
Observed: 12 h 14 min 19 s
